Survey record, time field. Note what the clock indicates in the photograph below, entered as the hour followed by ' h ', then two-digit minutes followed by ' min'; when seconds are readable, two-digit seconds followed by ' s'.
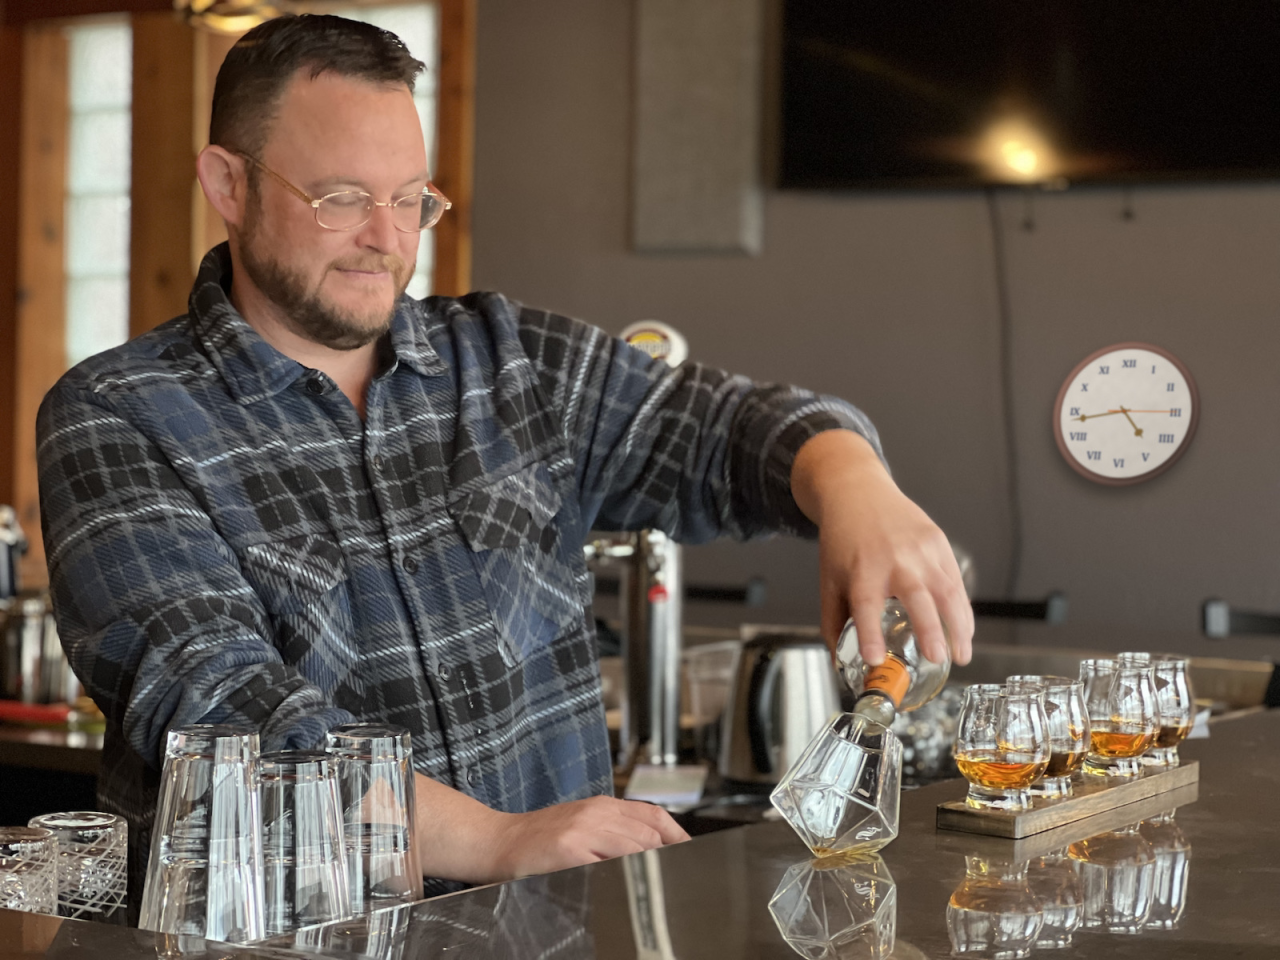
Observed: 4 h 43 min 15 s
